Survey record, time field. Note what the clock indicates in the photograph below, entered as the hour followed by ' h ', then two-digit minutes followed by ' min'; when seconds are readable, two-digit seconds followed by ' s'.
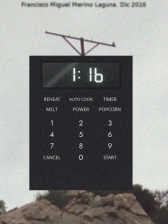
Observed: 1 h 16 min
